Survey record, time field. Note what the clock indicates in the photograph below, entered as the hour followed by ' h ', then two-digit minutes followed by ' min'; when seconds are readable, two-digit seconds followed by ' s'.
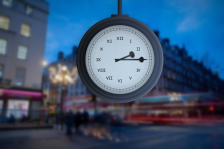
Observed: 2 h 15 min
